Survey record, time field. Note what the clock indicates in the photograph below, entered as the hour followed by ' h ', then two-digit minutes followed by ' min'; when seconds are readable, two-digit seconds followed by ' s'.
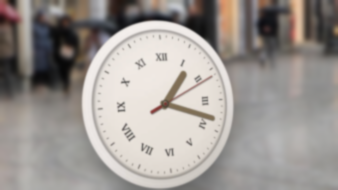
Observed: 1 h 18 min 11 s
